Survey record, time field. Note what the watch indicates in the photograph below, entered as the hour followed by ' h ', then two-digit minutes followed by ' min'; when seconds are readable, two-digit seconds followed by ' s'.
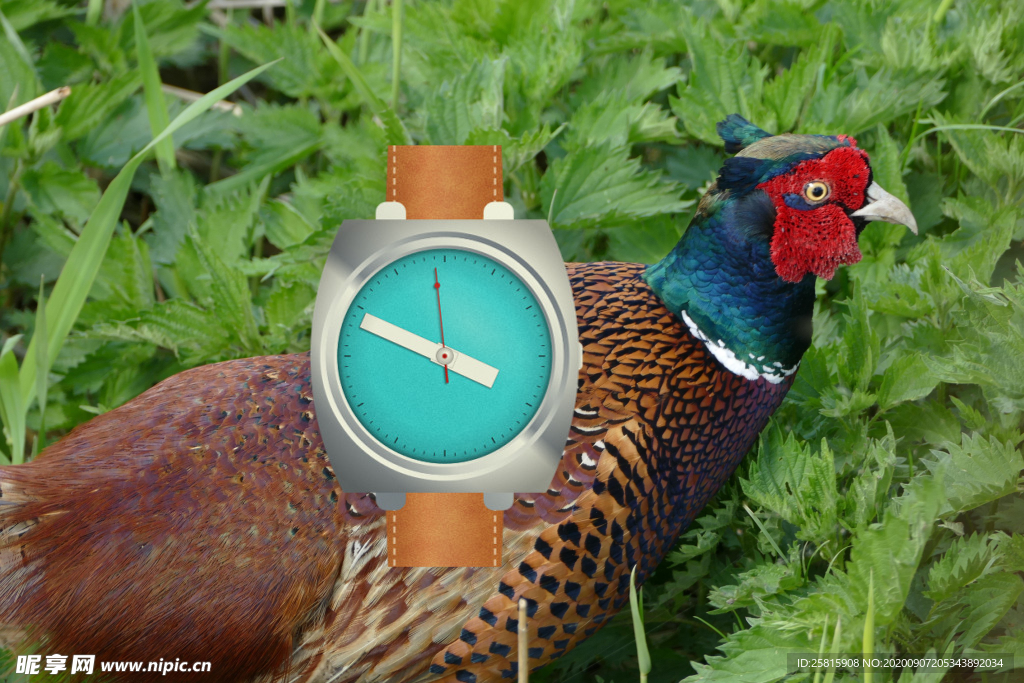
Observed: 3 h 48 min 59 s
